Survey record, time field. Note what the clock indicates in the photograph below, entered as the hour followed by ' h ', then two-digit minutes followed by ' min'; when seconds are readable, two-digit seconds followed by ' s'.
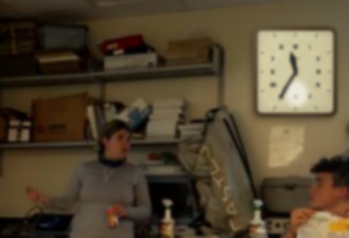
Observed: 11 h 35 min
